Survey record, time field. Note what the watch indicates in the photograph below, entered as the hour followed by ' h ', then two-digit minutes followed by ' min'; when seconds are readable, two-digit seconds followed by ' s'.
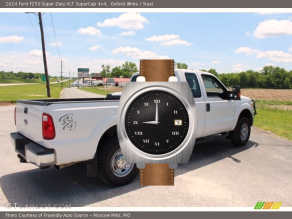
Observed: 9 h 00 min
